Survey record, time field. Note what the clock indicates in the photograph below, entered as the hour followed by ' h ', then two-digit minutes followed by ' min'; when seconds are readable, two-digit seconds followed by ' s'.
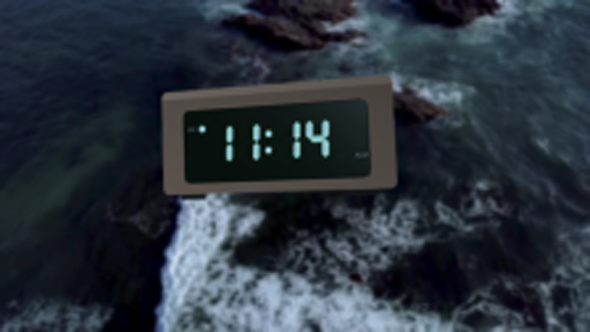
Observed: 11 h 14 min
